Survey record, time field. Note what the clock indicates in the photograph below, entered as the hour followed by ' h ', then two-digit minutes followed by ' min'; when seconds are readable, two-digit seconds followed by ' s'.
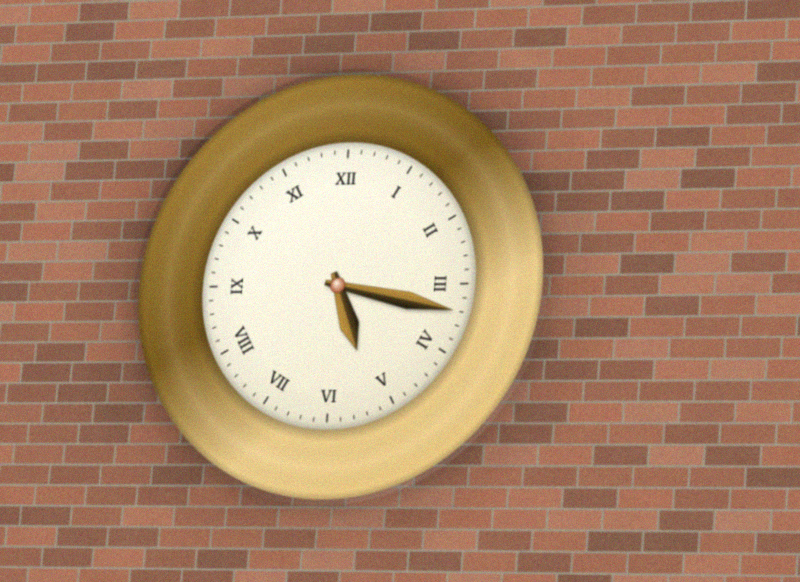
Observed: 5 h 17 min
